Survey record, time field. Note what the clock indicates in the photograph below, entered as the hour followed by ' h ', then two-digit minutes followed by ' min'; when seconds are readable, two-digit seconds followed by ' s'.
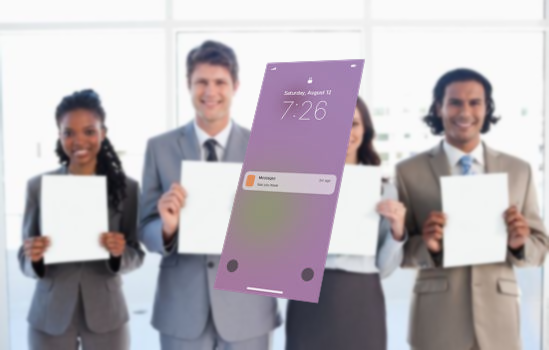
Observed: 7 h 26 min
